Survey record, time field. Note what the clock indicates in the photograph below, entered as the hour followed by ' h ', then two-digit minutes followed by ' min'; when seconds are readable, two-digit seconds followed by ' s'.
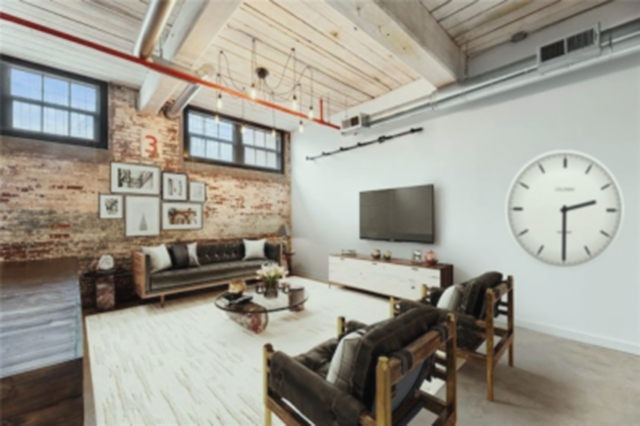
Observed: 2 h 30 min
